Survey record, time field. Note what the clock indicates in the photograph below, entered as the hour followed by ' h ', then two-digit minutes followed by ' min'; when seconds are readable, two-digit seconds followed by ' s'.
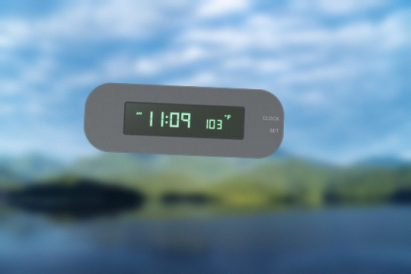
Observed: 11 h 09 min
